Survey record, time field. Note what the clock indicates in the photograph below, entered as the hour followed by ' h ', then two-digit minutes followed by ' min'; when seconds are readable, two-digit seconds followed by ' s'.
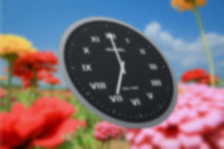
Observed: 7 h 00 min
